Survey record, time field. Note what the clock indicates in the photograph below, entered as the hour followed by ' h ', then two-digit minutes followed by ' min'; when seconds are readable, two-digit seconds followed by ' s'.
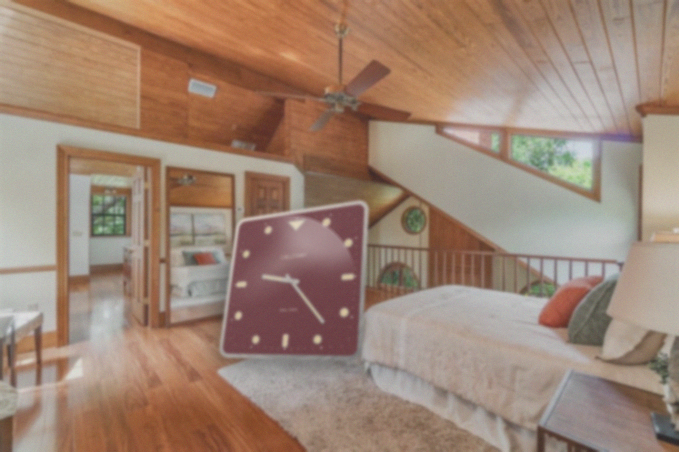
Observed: 9 h 23 min
